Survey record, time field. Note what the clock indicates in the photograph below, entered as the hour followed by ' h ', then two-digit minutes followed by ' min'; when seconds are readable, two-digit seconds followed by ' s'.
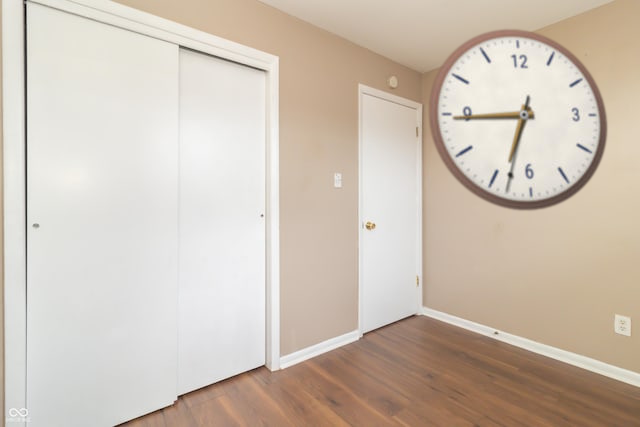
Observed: 6 h 44 min 33 s
